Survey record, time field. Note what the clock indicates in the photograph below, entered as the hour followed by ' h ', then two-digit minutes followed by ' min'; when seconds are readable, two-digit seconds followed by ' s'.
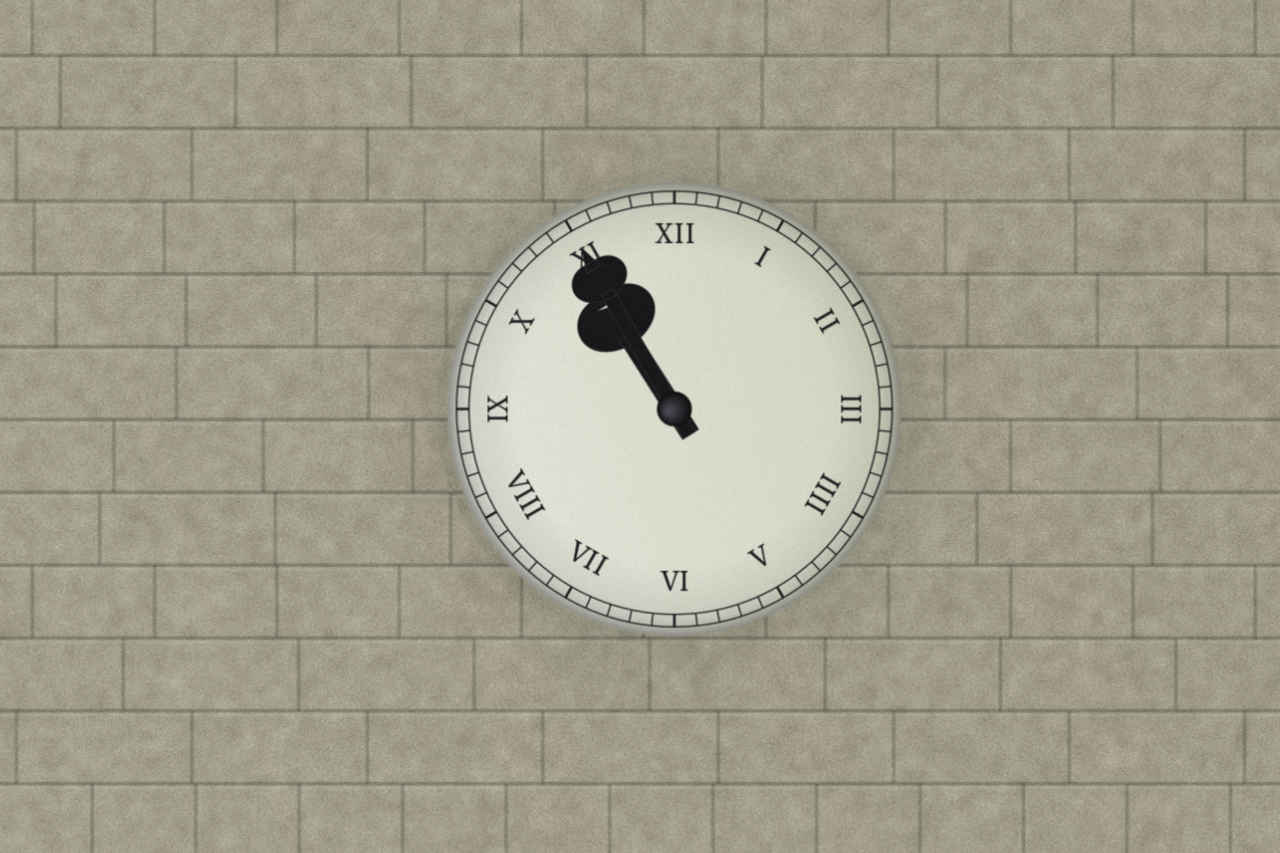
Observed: 10 h 55 min
